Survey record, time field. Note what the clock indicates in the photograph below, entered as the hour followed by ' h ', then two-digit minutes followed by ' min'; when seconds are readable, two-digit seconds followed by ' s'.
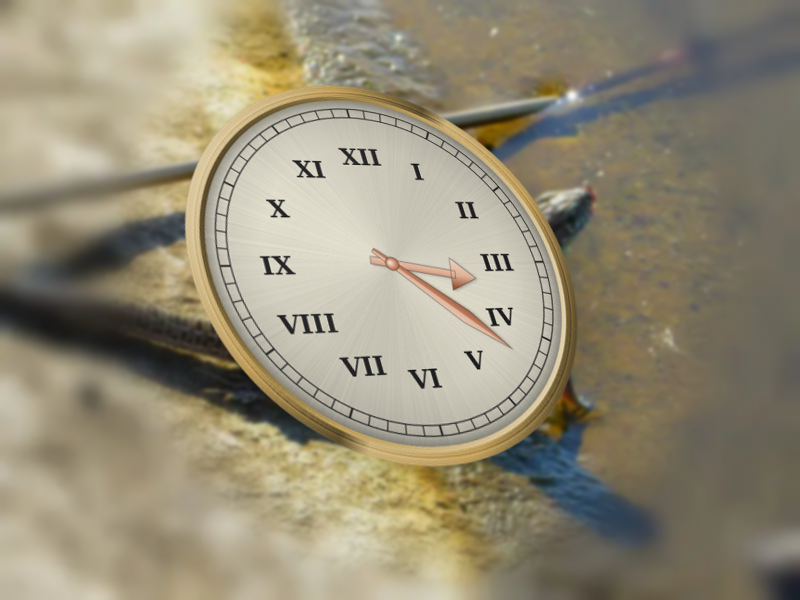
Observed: 3 h 22 min
